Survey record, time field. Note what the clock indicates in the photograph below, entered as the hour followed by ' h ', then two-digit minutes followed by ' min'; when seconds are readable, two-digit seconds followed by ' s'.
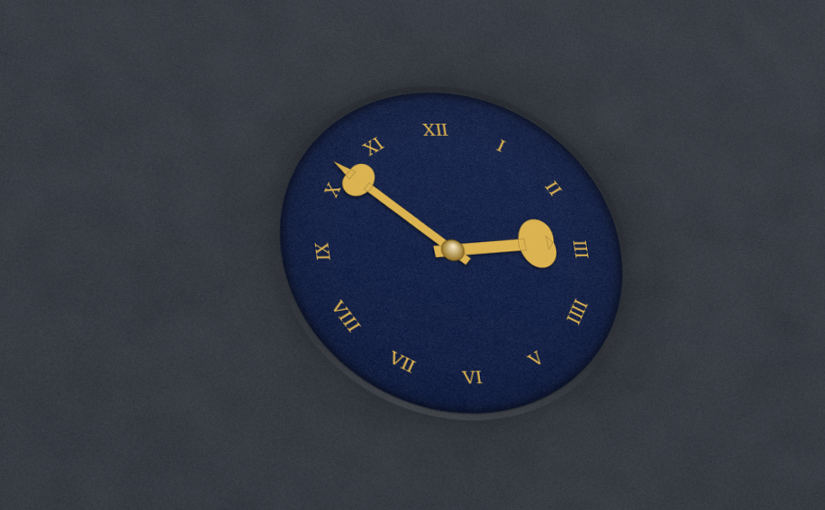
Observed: 2 h 52 min
